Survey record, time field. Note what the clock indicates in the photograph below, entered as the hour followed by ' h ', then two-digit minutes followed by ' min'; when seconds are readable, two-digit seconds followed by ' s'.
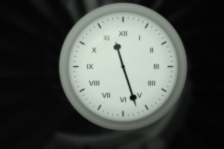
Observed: 11 h 27 min
